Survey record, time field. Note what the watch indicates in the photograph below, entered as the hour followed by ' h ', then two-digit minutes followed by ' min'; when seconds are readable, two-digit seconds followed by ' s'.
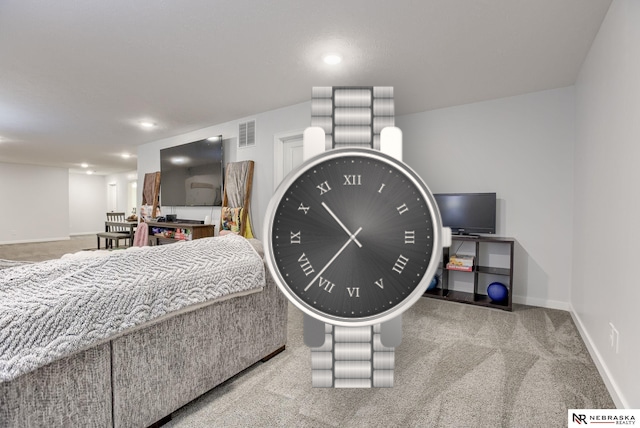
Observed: 10 h 37 min
